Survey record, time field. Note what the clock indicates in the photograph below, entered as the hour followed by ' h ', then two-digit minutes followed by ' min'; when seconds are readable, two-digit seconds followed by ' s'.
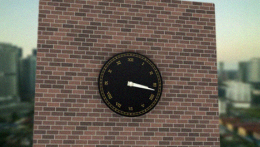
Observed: 3 h 17 min
